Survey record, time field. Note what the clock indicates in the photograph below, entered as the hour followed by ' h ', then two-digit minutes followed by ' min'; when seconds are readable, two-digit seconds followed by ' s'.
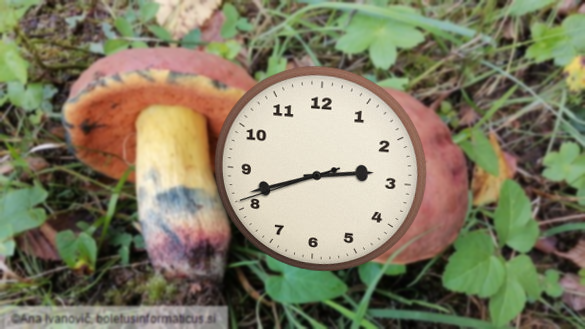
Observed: 2 h 41 min 41 s
